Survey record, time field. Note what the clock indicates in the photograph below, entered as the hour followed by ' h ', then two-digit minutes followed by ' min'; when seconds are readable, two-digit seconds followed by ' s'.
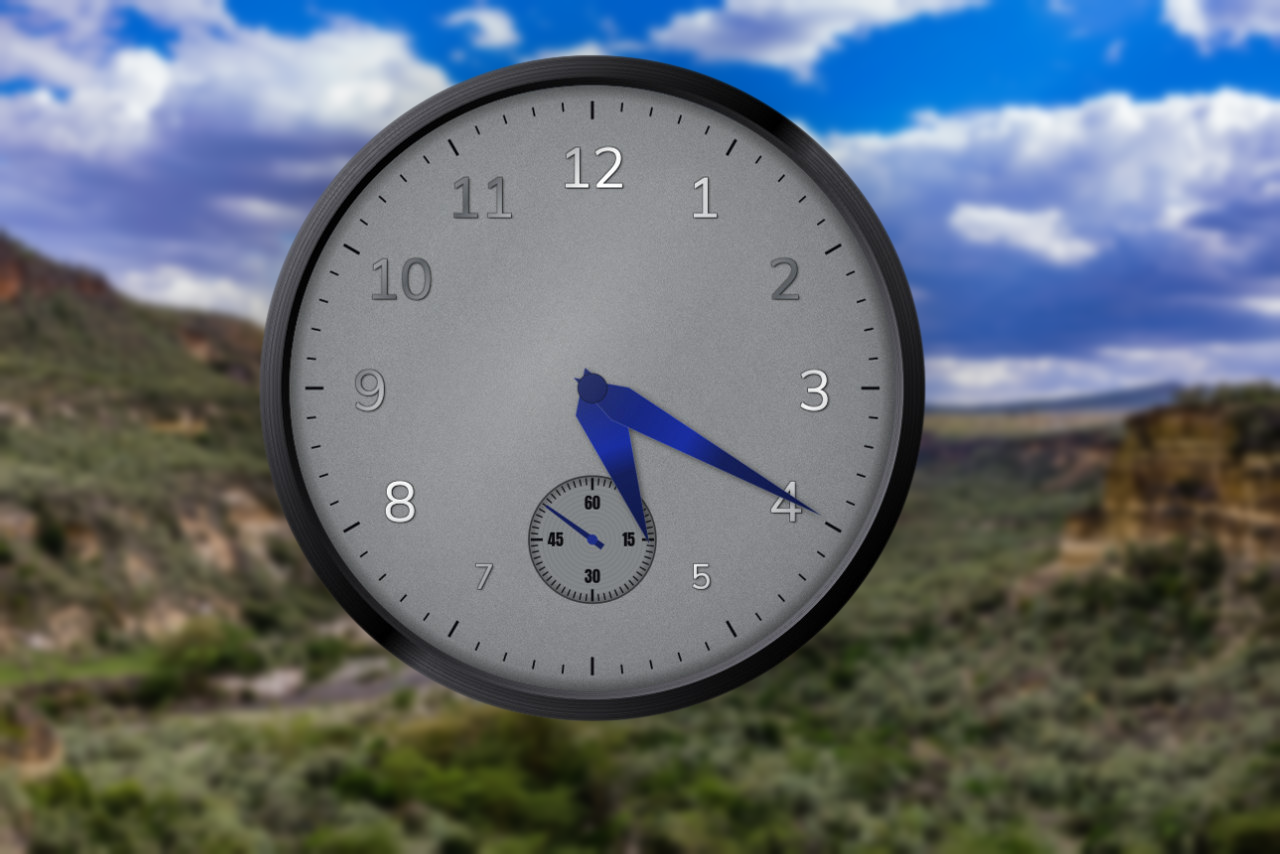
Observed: 5 h 19 min 51 s
